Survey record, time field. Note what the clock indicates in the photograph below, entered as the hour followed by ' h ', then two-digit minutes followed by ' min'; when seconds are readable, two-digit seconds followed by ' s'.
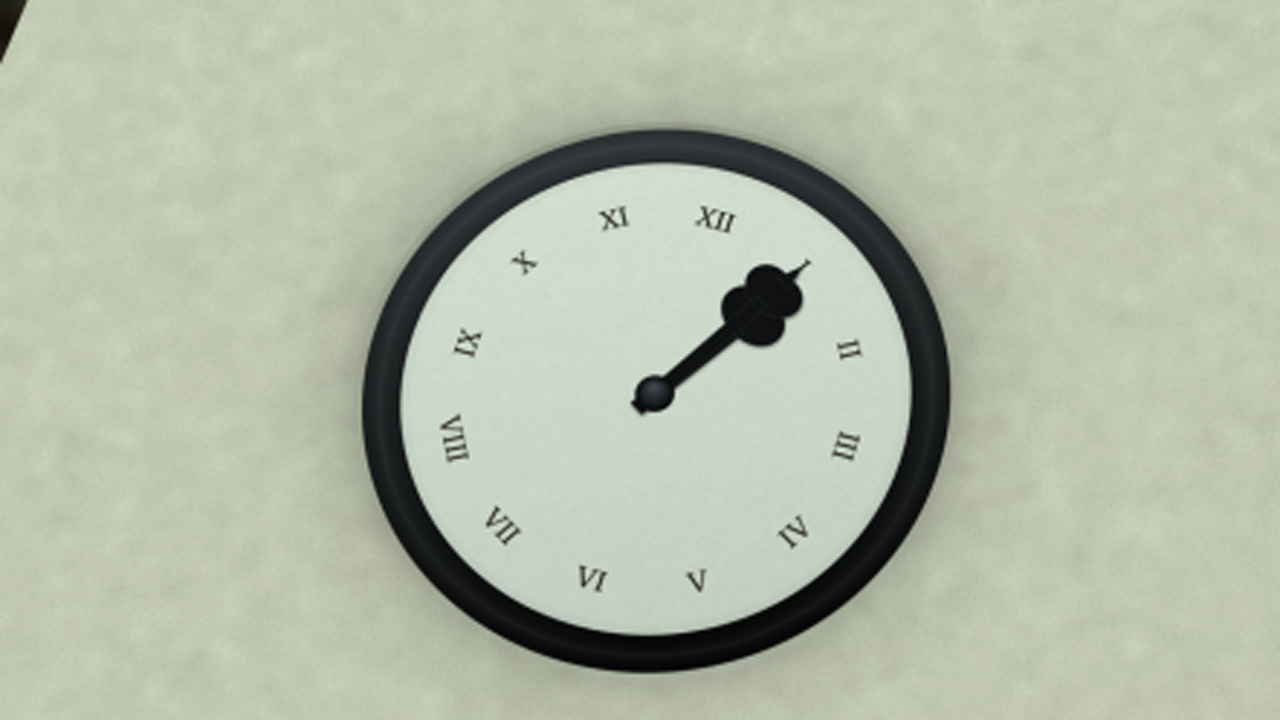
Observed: 1 h 05 min
